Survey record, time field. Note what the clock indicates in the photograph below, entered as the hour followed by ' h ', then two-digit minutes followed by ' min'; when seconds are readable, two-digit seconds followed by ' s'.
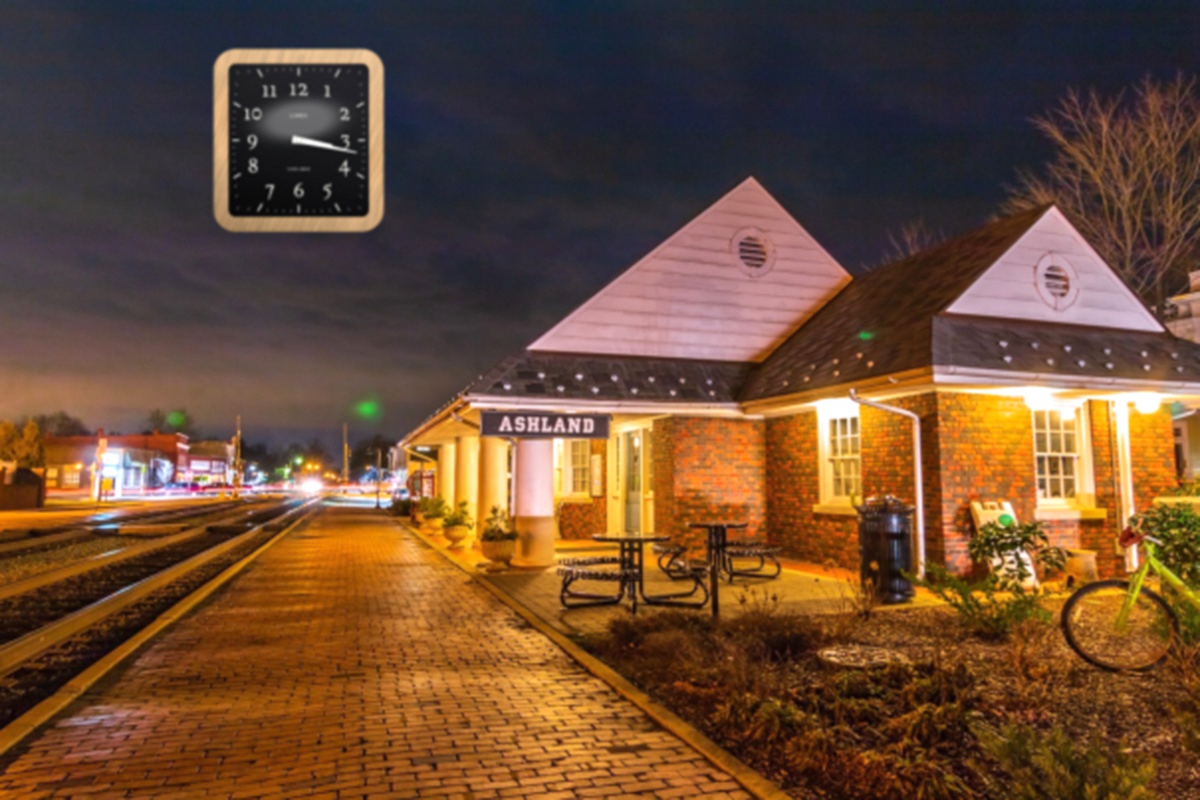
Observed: 3 h 17 min
